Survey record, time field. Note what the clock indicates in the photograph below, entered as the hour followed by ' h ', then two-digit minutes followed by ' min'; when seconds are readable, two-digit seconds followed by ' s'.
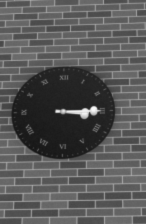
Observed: 3 h 15 min
